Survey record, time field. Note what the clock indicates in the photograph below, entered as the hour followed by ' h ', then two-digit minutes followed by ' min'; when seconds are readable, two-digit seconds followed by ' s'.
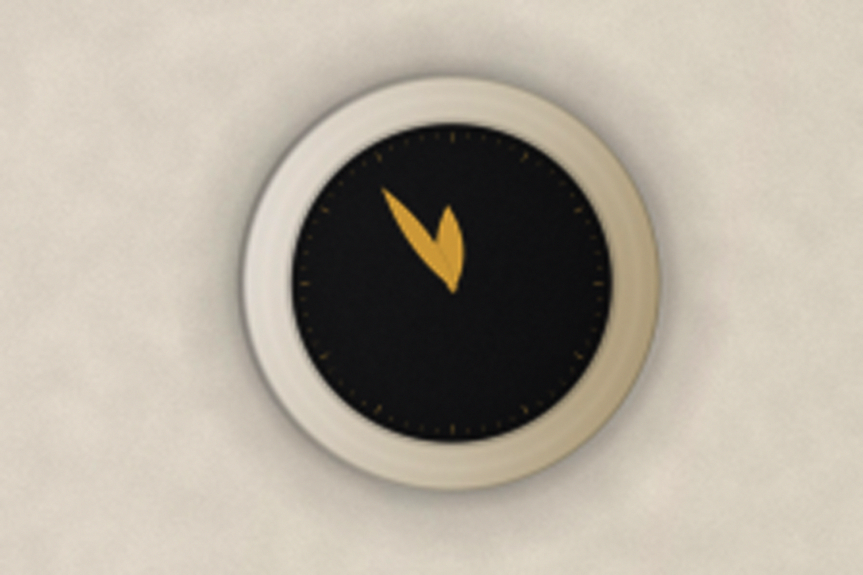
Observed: 11 h 54 min
